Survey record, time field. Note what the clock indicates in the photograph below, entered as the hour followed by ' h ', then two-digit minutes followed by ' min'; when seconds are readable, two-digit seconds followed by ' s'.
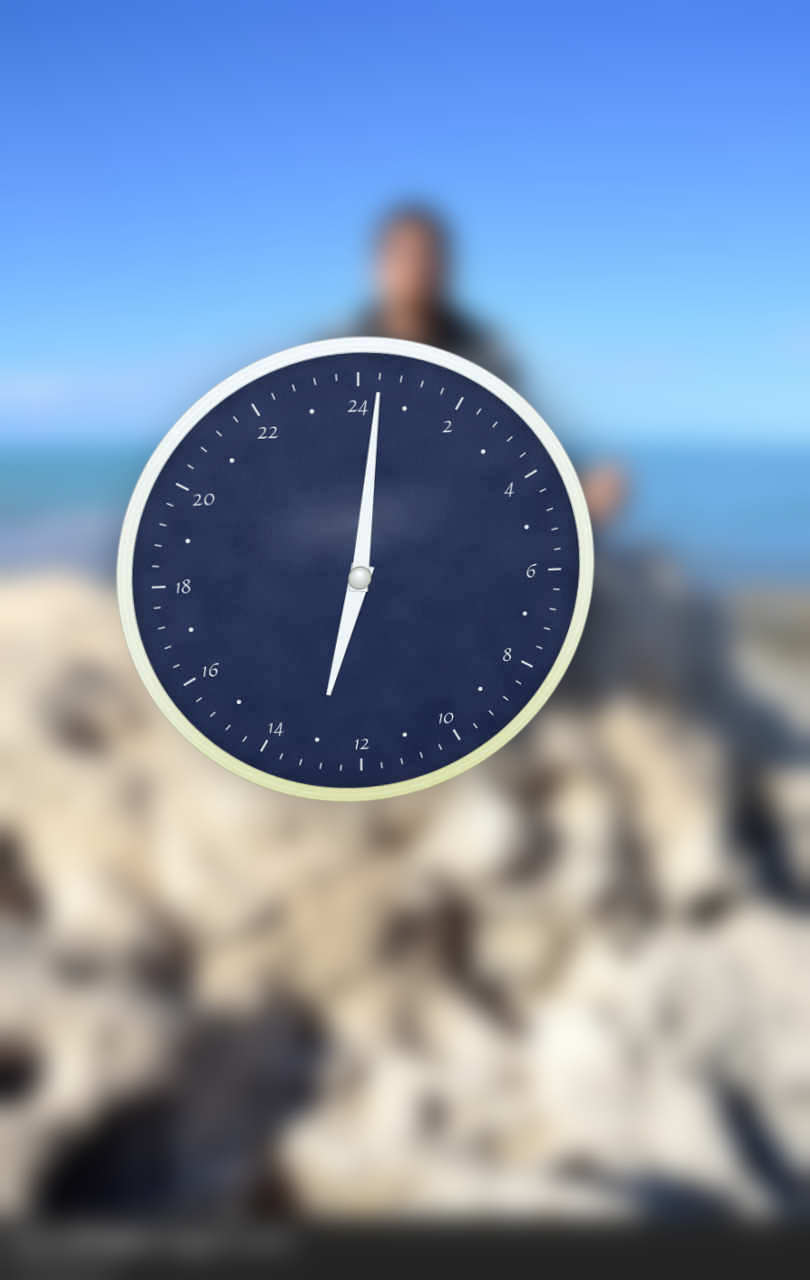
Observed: 13 h 01 min
